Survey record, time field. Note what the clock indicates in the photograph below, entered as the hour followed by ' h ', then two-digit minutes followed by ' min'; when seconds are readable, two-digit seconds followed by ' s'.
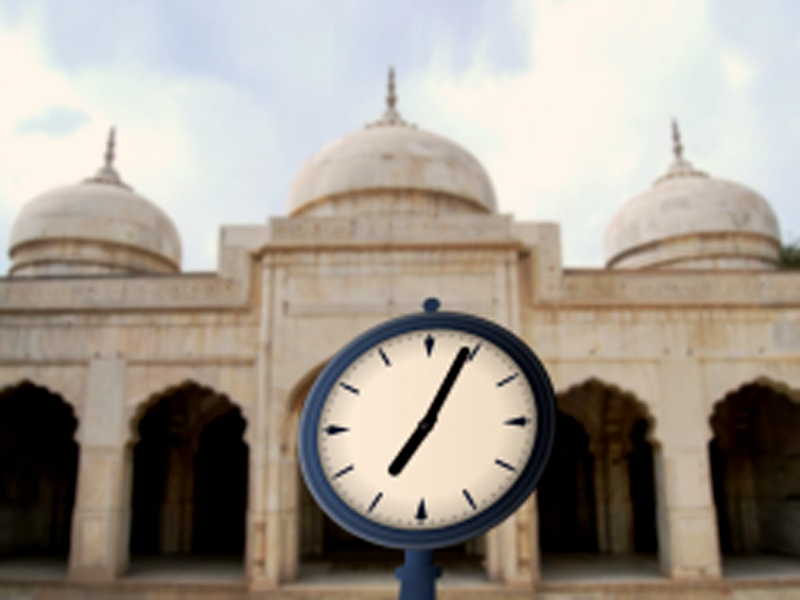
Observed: 7 h 04 min
